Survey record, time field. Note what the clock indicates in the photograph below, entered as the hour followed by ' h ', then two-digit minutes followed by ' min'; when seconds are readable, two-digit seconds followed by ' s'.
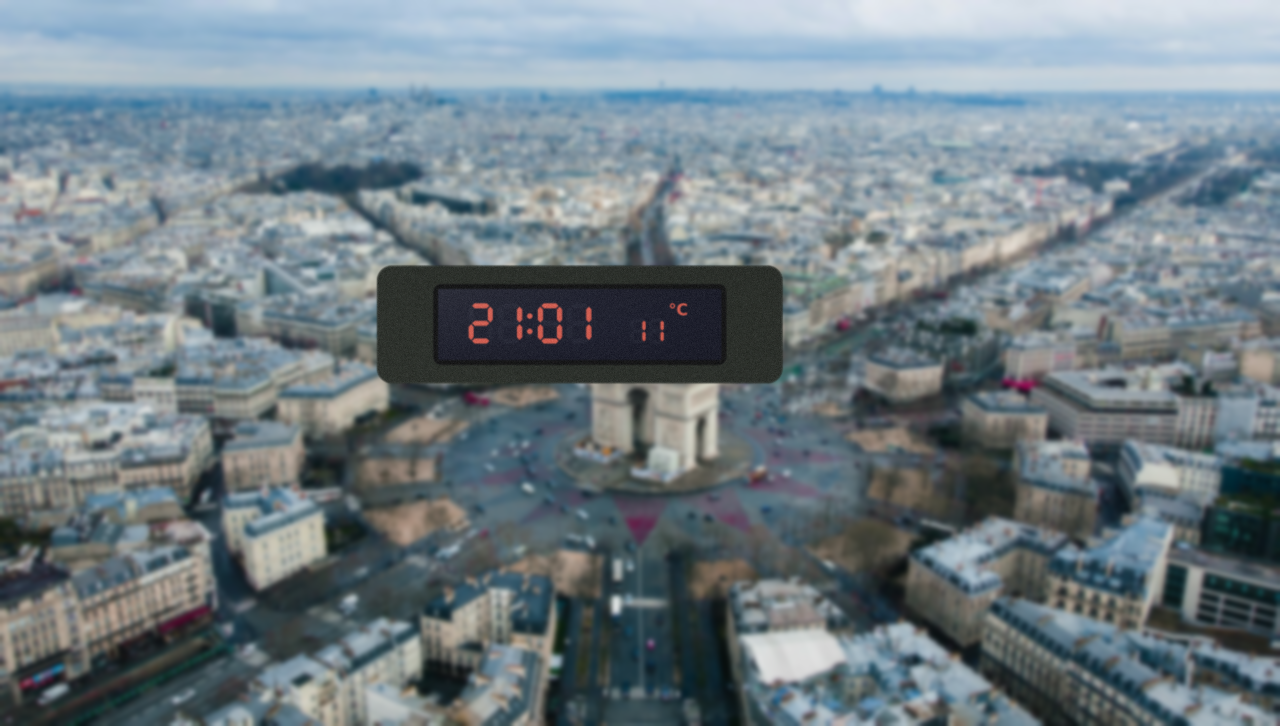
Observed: 21 h 01 min
